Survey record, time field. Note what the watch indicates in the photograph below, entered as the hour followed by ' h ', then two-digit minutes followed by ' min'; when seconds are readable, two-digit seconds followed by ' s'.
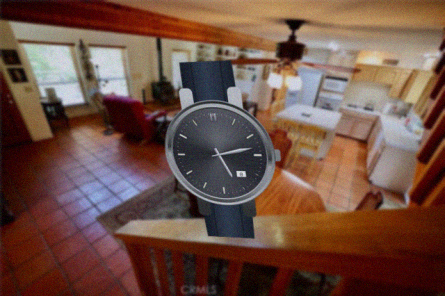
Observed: 5 h 13 min
